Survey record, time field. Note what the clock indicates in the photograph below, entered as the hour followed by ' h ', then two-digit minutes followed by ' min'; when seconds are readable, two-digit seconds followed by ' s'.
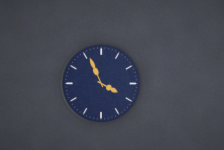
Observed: 3 h 56 min
